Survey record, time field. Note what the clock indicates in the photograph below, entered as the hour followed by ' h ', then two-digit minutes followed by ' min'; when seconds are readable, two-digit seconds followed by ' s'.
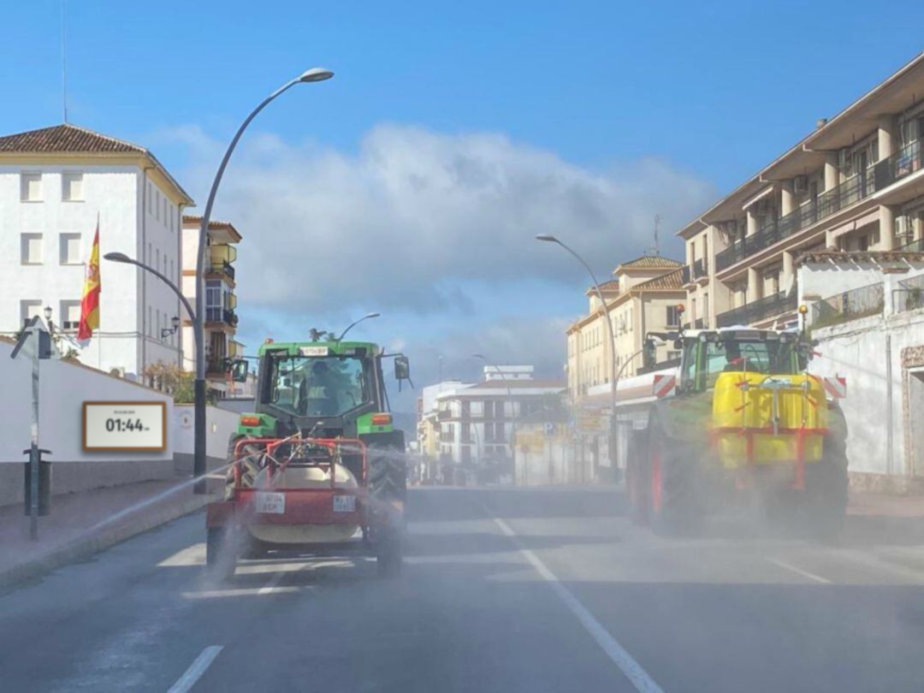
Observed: 1 h 44 min
